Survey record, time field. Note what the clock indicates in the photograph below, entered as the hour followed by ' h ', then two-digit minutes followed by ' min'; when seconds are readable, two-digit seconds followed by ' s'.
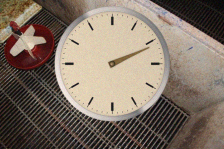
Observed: 2 h 11 min
